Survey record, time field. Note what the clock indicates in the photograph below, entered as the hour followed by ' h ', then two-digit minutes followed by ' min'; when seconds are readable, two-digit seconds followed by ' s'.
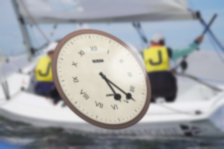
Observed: 5 h 23 min
